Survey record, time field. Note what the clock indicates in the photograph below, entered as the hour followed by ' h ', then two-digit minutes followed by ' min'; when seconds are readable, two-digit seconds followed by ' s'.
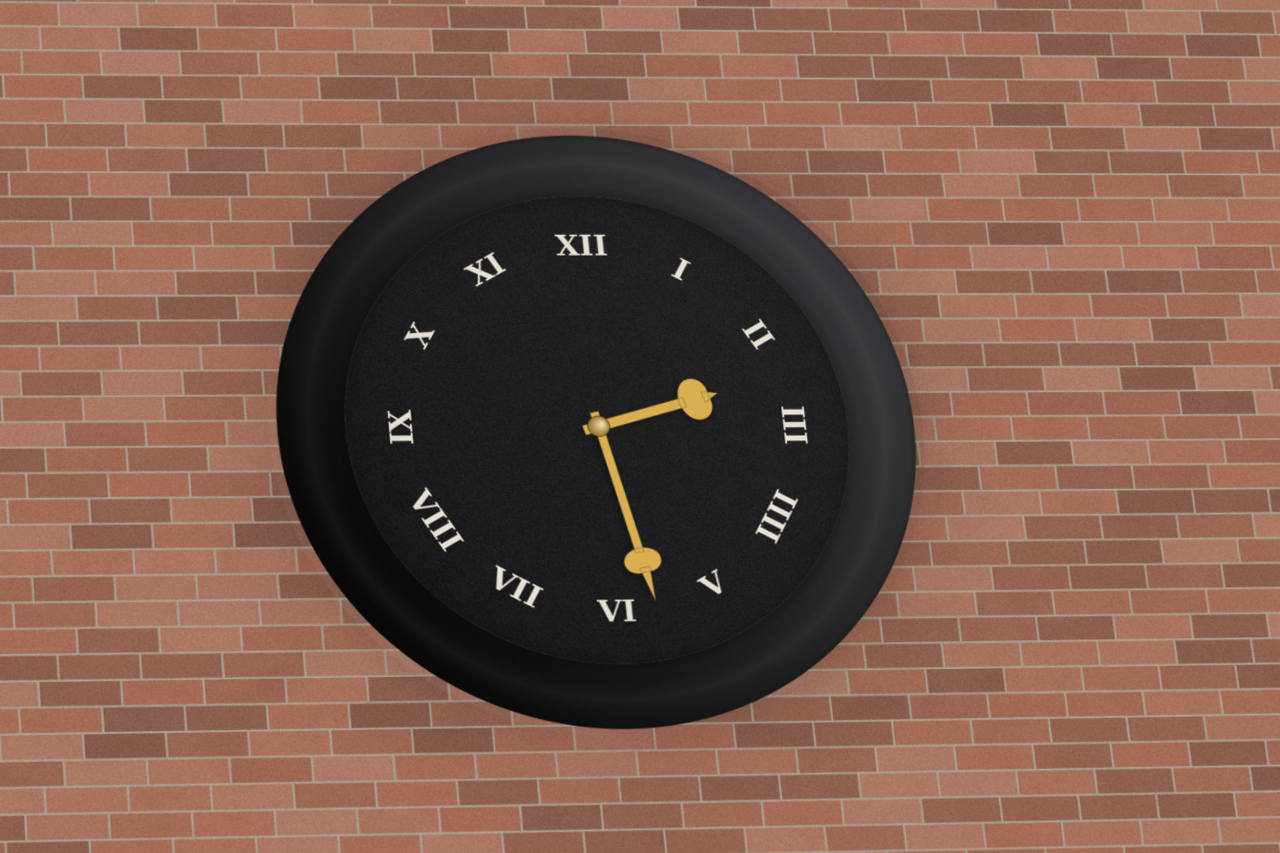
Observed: 2 h 28 min
